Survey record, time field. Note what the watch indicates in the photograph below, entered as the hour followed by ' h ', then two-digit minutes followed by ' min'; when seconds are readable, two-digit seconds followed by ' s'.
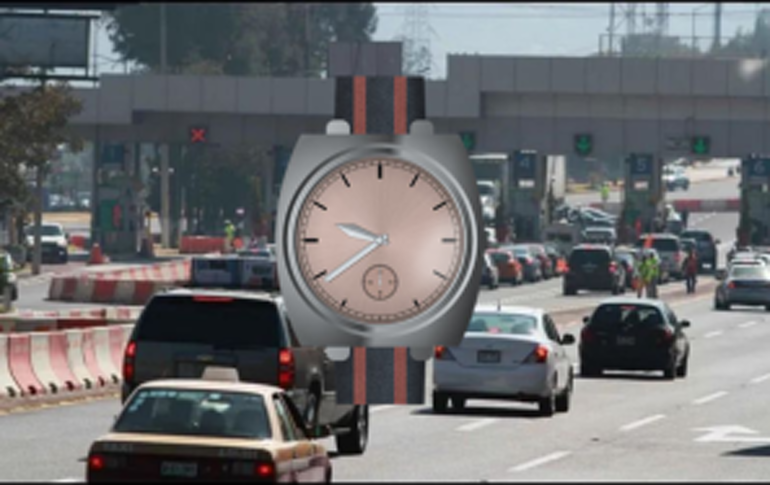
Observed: 9 h 39 min
